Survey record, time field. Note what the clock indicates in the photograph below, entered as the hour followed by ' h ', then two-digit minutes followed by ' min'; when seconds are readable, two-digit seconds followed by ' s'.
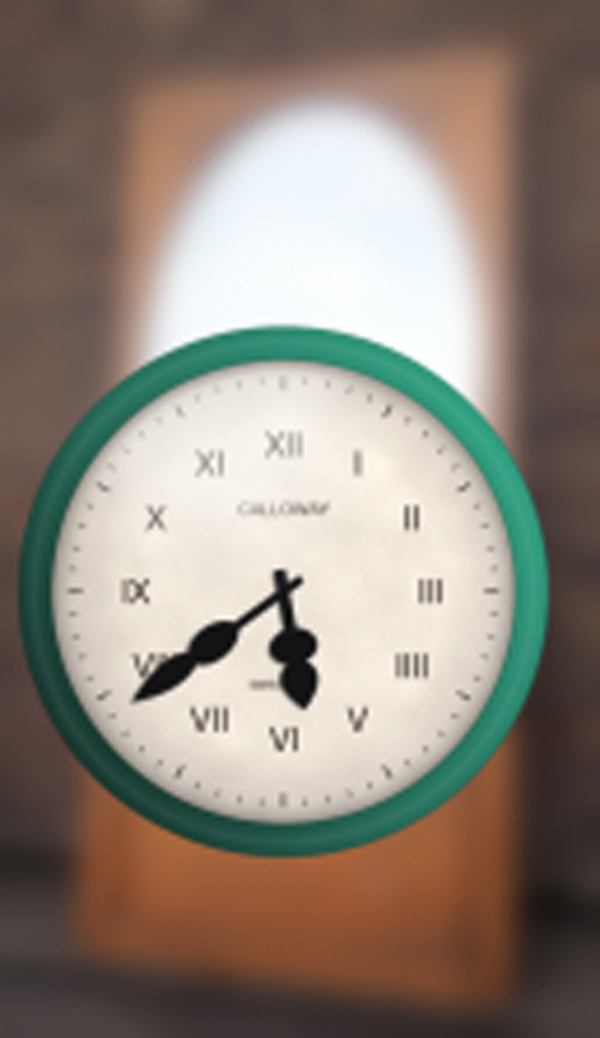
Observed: 5 h 39 min
